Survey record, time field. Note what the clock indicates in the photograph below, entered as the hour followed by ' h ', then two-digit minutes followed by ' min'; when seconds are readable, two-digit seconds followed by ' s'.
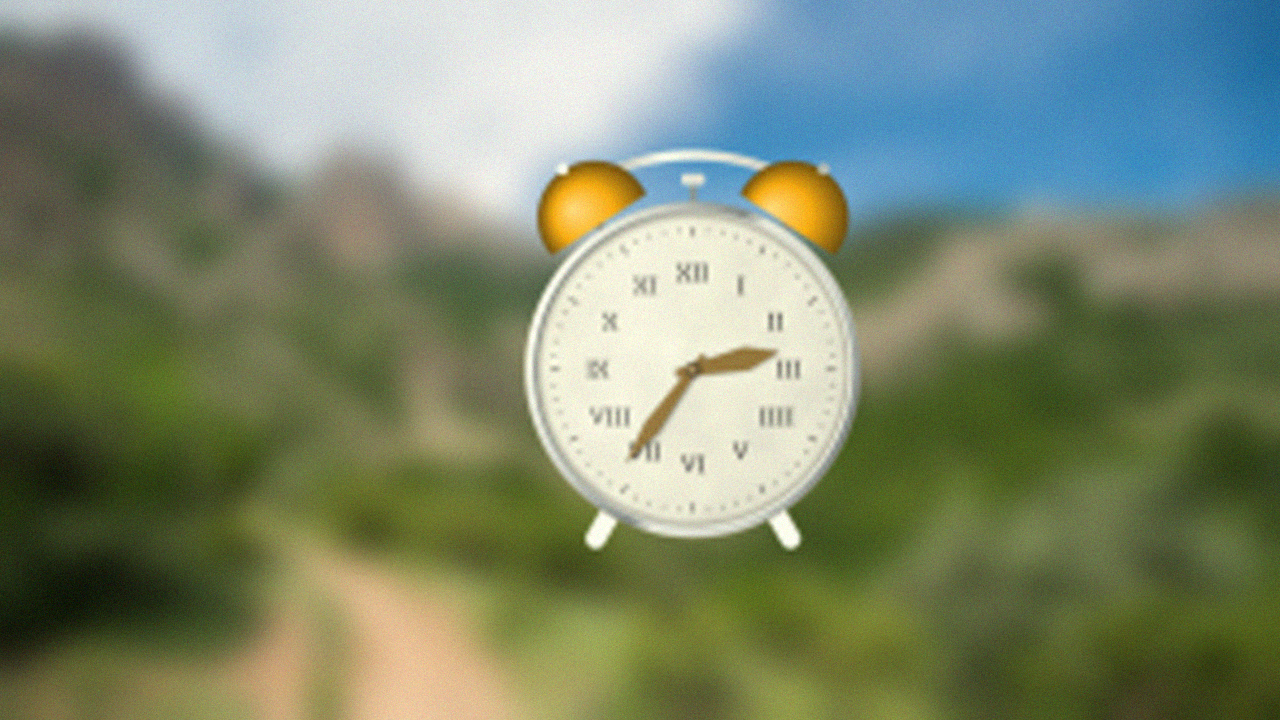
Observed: 2 h 36 min
